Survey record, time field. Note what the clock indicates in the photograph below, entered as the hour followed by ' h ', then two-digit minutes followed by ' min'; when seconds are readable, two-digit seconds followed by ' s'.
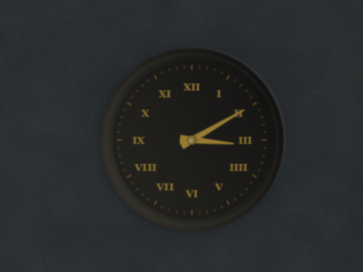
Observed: 3 h 10 min
